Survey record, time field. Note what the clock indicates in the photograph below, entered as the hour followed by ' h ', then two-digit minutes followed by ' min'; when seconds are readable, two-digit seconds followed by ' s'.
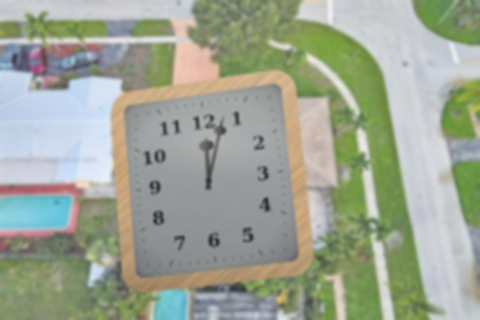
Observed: 12 h 03 min
